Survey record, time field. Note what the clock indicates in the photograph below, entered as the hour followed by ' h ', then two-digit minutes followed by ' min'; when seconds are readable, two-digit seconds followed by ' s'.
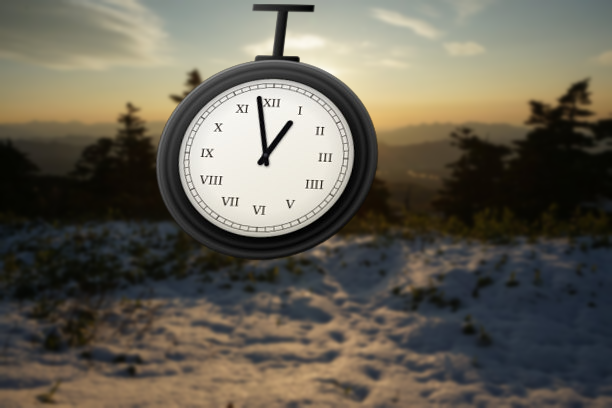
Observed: 12 h 58 min
